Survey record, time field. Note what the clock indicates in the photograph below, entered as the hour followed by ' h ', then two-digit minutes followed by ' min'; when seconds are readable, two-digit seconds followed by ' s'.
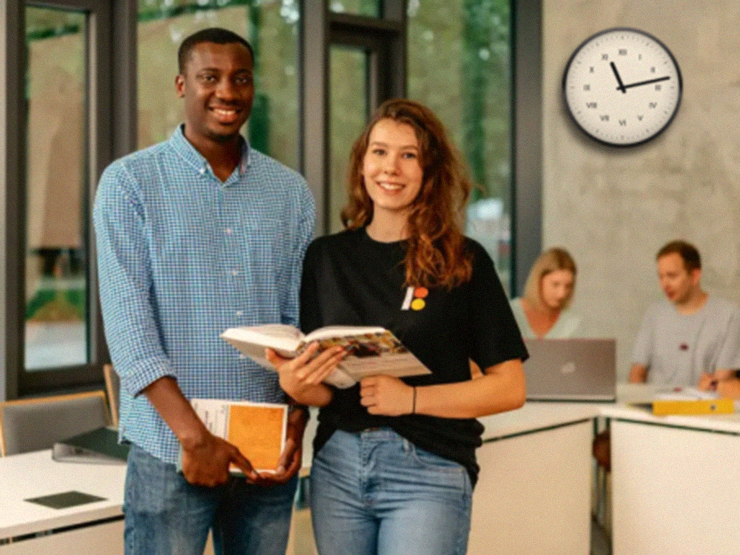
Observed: 11 h 13 min
